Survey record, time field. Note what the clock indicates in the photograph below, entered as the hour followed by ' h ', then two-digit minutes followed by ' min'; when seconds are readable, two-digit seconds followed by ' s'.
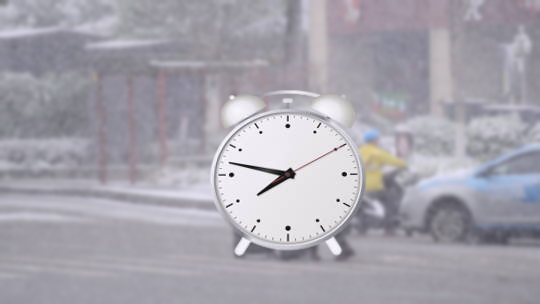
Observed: 7 h 47 min 10 s
